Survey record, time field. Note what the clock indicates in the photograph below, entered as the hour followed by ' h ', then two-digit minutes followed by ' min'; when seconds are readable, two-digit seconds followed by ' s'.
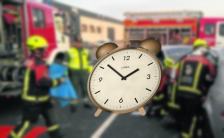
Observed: 1 h 52 min
